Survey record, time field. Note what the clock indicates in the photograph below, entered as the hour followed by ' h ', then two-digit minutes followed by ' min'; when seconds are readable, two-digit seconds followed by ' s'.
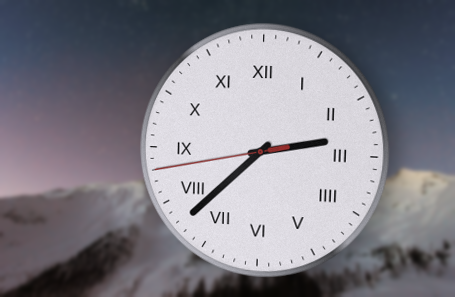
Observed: 2 h 37 min 43 s
